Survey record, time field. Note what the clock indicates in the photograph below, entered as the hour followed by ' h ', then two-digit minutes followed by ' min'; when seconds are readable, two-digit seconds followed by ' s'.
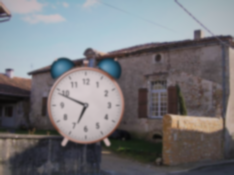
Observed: 6 h 49 min
